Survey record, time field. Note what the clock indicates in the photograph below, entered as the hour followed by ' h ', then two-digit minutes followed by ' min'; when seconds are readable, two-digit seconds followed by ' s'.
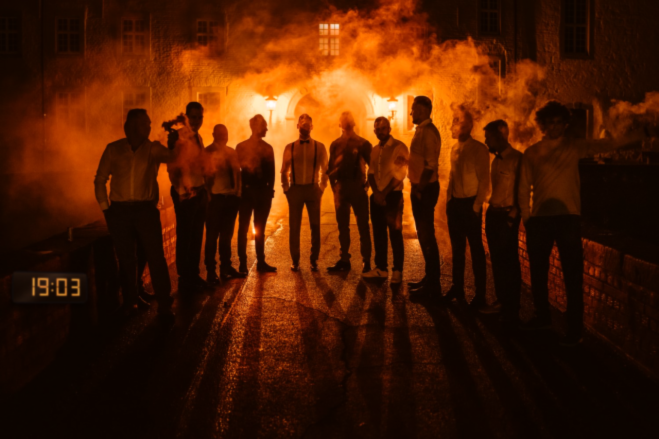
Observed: 19 h 03 min
